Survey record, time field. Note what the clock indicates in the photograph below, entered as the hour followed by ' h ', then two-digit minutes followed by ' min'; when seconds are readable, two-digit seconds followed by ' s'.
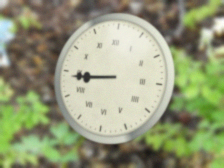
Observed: 8 h 44 min
